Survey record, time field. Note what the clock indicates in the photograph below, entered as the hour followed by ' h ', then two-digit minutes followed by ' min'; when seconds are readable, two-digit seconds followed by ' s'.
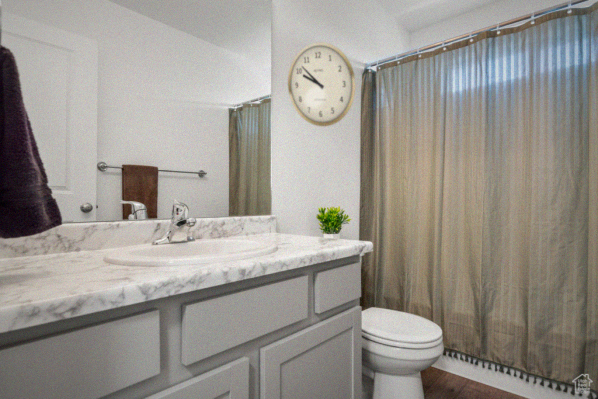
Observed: 9 h 52 min
